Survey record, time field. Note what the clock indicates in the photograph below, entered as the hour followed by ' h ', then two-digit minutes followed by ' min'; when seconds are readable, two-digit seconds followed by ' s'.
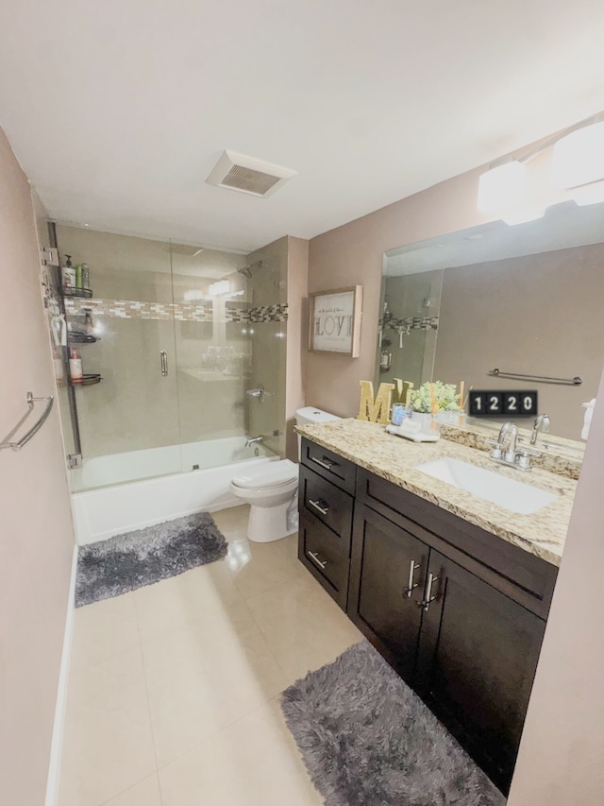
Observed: 12 h 20 min
